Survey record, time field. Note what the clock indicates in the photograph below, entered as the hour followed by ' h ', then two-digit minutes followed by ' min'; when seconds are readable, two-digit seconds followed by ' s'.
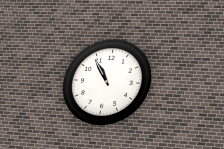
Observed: 10 h 54 min
